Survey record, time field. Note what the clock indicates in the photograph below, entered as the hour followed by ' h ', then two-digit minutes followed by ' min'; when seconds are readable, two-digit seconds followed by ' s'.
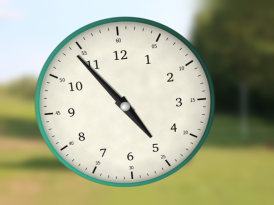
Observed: 4 h 54 min
